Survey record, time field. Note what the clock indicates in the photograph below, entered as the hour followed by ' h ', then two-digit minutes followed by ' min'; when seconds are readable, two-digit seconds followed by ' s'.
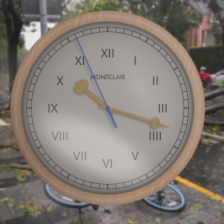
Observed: 10 h 17 min 56 s
